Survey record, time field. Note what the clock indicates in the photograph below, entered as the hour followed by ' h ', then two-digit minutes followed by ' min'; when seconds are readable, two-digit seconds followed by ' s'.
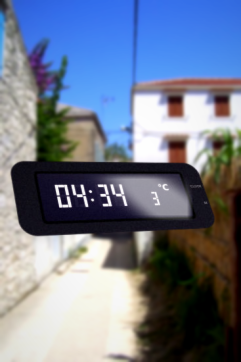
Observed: 4 h 34 min
